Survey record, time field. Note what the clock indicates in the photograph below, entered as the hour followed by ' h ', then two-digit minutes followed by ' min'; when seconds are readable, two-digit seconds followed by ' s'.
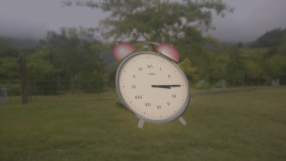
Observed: 3 h 15 min
